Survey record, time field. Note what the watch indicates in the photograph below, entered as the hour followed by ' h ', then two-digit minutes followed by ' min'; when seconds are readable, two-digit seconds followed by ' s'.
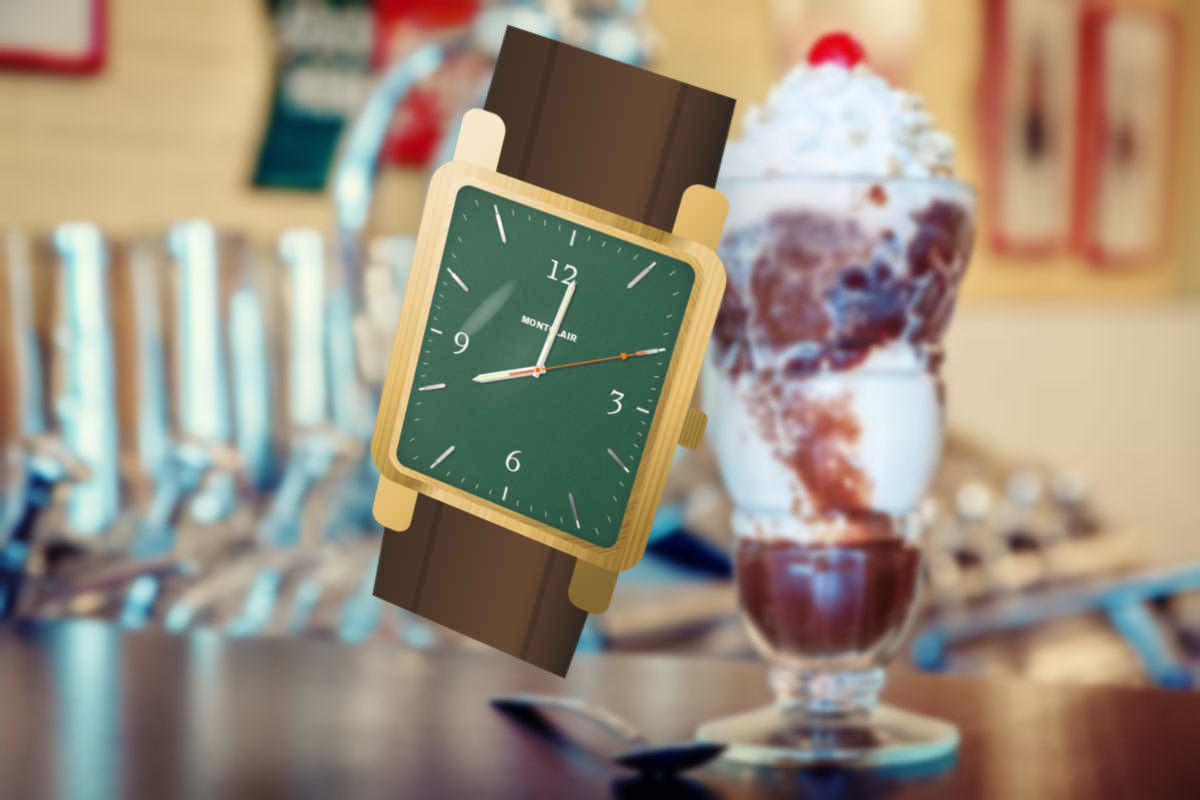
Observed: 8 h 01 min 10 s
